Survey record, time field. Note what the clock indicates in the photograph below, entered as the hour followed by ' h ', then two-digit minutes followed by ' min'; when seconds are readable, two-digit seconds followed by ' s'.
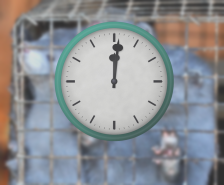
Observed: 12 h 01 min
